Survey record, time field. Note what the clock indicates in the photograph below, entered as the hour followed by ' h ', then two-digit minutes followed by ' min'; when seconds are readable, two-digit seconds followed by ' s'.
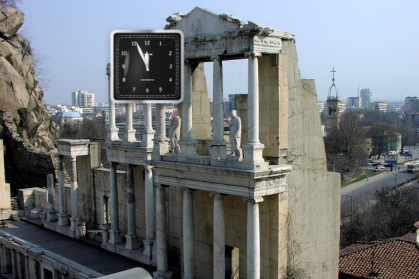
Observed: 11 h 56 min
